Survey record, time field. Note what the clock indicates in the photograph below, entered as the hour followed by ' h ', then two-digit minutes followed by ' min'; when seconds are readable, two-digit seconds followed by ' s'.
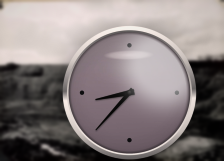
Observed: 8 h 37 min
